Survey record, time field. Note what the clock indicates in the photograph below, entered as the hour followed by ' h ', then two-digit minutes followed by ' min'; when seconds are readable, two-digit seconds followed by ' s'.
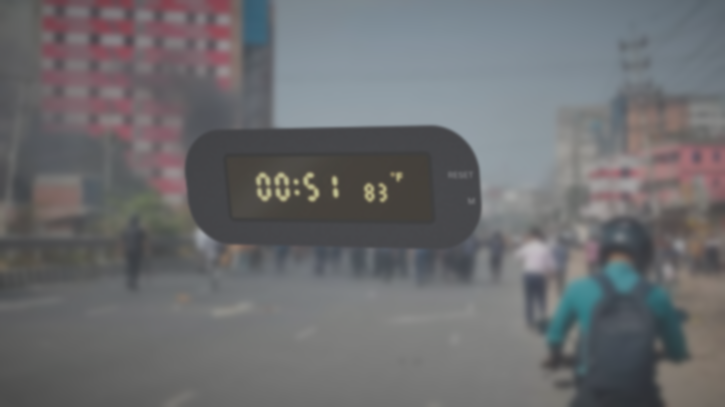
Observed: 0 h 51 min
